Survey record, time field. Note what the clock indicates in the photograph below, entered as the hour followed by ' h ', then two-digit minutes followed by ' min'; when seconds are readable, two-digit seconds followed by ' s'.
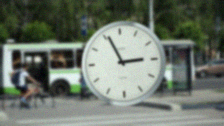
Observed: 2 h 56 min
